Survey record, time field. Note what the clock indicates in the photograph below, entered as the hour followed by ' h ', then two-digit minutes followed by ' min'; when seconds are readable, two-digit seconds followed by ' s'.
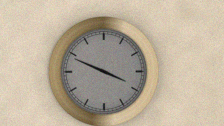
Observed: 3 h 49 min
